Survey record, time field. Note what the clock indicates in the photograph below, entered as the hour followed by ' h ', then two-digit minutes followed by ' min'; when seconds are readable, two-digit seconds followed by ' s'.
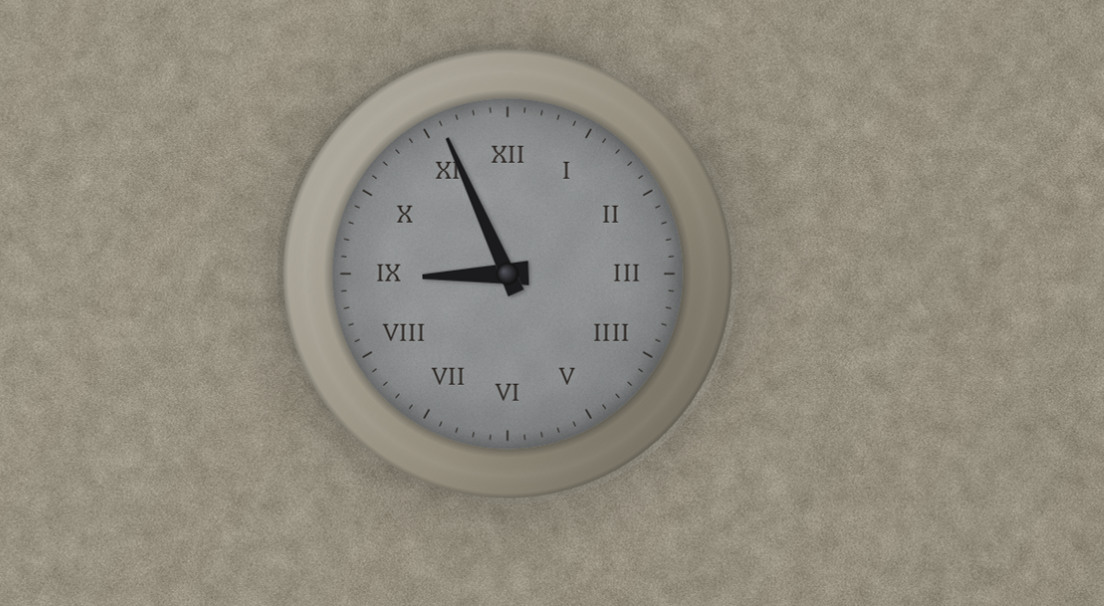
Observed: 8 h 56 min
